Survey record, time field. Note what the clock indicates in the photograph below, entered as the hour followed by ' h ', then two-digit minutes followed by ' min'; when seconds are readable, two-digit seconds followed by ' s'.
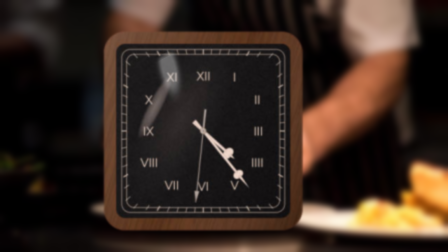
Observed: 4 h 23 min 31 s
